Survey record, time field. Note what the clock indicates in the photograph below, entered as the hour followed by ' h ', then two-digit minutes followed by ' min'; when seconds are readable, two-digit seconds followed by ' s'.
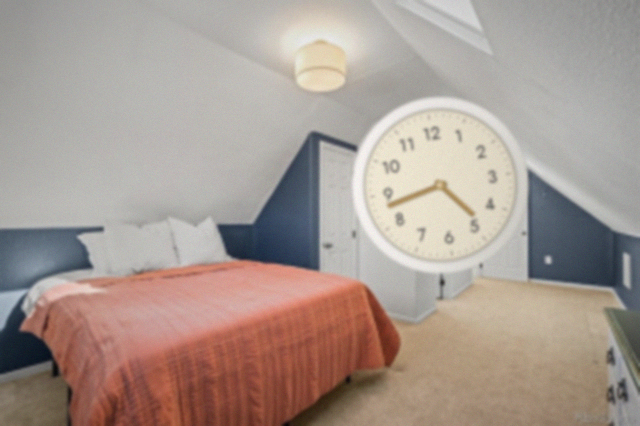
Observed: 4 h 43 min
